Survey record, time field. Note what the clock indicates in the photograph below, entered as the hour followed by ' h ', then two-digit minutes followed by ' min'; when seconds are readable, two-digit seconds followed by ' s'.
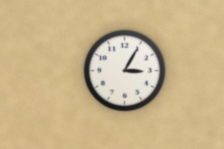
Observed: 3 h 05 min
